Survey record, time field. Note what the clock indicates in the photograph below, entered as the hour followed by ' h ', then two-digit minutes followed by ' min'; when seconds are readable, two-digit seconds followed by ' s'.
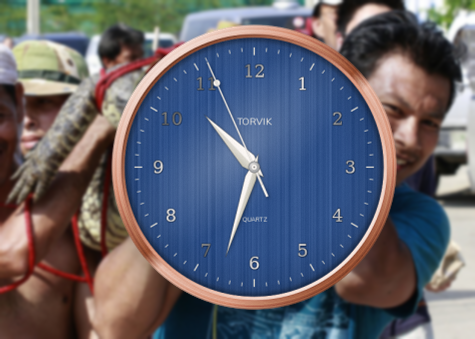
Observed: 10 h 32 min 56 s
